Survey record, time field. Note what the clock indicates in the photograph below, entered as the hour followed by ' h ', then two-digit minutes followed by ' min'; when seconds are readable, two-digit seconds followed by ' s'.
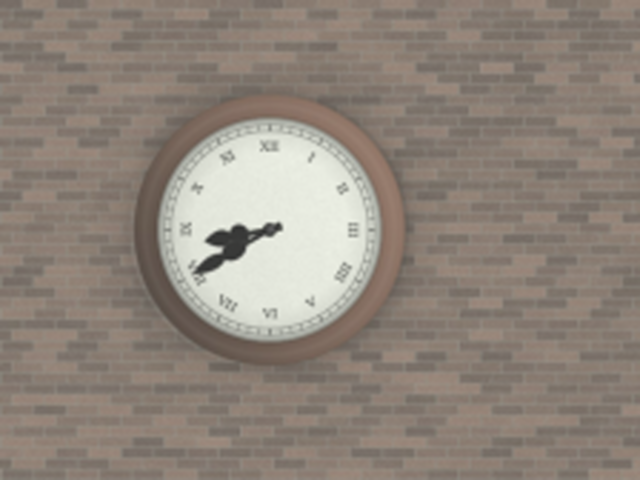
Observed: 8 h 40 min
